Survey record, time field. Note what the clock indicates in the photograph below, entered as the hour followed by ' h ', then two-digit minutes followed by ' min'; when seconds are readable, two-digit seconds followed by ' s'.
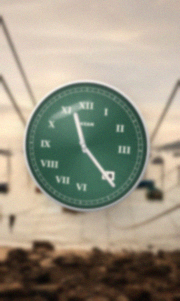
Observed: 11 h 23 min
